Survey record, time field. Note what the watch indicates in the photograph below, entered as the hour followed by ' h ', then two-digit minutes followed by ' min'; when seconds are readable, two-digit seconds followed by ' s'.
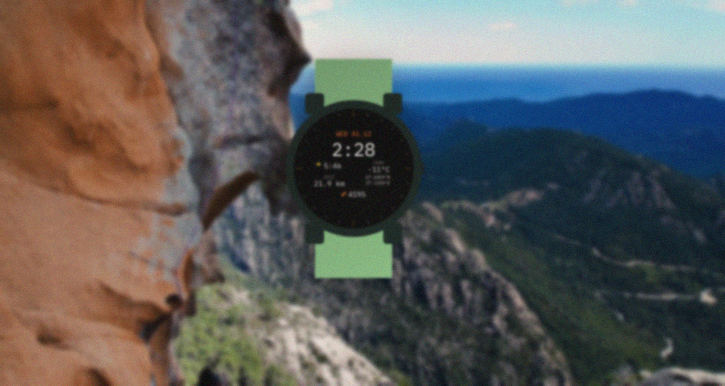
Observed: 2 h 28 min
